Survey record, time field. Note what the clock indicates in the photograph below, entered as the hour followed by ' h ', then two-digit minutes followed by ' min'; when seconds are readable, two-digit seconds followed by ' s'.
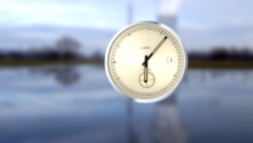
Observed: 6 h 07 min
